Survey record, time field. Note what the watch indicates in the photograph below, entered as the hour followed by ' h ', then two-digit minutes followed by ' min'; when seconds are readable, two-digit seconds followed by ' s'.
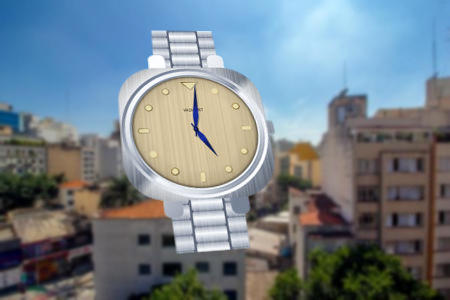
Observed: 5 h 01 min
